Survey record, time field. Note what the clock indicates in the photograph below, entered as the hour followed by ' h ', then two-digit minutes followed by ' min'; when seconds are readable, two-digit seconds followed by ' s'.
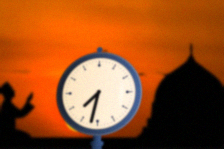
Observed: 7 h 32 min
